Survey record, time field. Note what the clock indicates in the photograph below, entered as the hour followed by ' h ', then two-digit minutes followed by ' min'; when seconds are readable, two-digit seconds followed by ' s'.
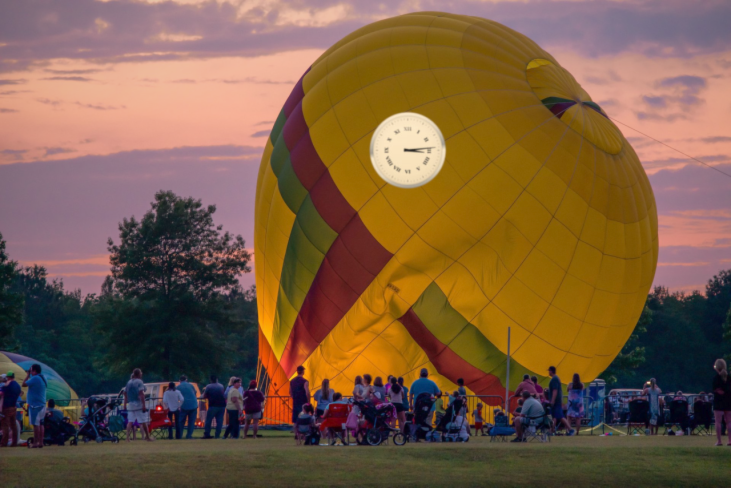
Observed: 3 h 14 min
